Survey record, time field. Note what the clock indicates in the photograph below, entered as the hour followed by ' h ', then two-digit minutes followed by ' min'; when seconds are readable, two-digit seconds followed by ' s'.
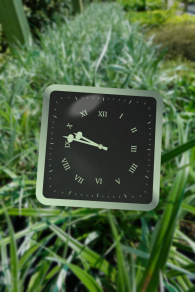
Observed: 9 h 47 min
